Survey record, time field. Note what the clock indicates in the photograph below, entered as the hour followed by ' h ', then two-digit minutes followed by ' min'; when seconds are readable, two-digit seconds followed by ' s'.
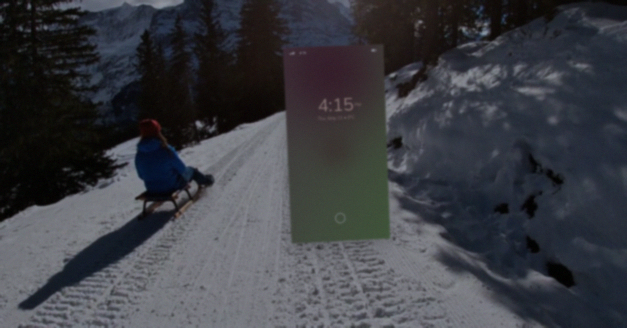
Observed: 4 h 15 min
